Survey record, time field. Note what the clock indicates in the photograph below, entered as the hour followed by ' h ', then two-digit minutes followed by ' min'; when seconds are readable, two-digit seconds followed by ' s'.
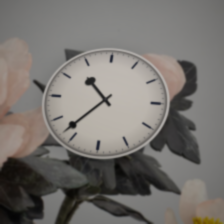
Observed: 10 h 37 min
